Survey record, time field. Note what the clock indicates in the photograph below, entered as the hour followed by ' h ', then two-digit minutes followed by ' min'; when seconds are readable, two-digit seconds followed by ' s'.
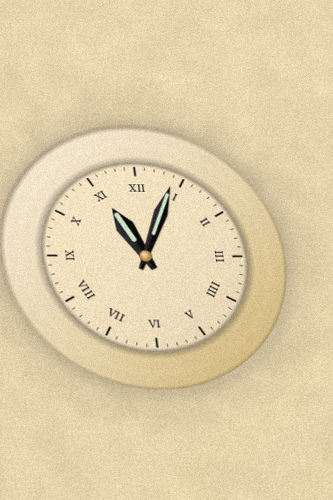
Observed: 11 h 04 min
